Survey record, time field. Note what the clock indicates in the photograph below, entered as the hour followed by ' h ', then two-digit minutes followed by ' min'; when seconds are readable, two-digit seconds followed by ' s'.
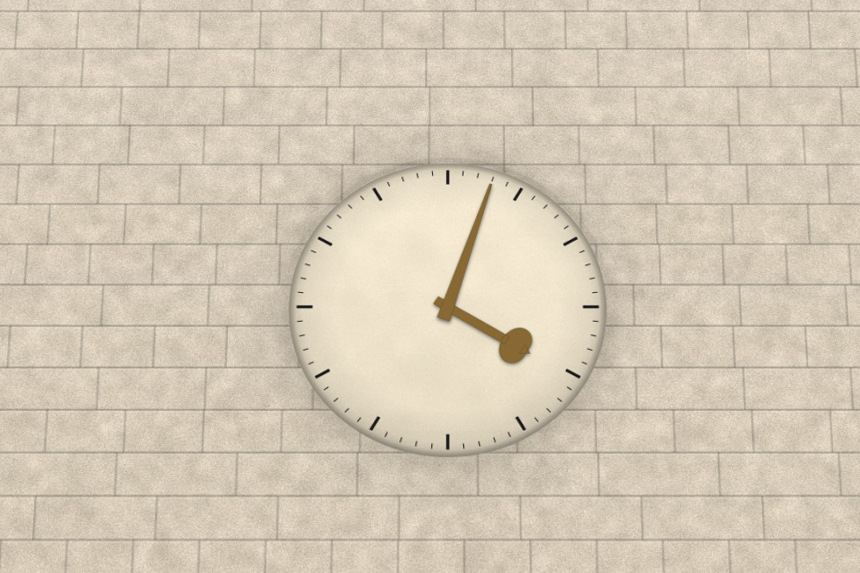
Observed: 4 h 03 min
